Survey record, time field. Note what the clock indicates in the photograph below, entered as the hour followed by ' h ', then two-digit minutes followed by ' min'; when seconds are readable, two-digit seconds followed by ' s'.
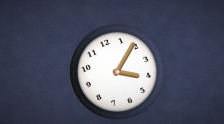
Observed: 4 h 09 min
